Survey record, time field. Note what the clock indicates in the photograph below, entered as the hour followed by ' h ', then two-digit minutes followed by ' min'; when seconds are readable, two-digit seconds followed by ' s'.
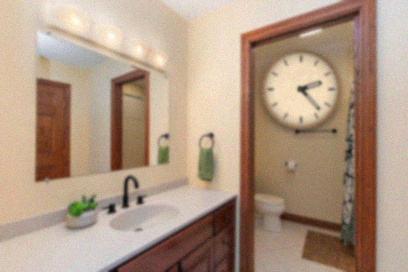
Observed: 2 h 23 min
